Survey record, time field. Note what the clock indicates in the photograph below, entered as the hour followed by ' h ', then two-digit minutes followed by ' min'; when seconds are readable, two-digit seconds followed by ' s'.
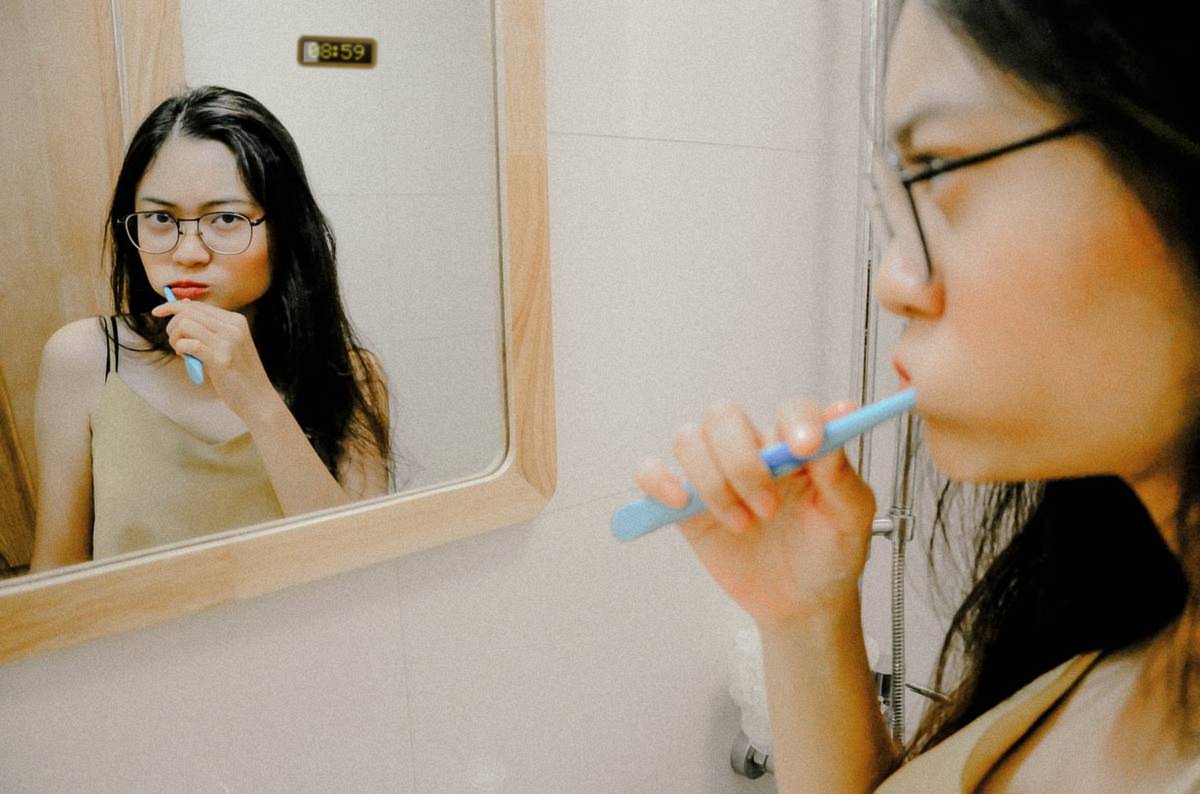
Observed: 8 h 59 min
